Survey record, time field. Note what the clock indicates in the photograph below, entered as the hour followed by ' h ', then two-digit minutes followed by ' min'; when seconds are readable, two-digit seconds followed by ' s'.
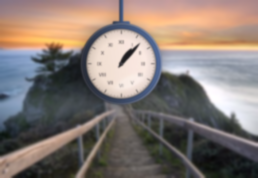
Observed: 1 h 07 min
